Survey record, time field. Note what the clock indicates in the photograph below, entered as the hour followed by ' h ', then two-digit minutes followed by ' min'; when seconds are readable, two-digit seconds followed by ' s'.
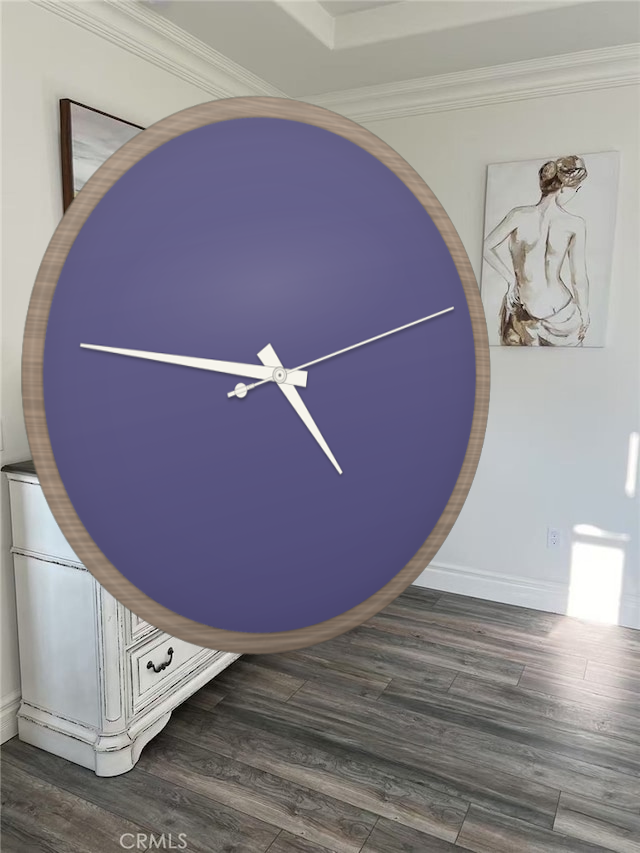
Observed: 4 h 46 min 12 s
